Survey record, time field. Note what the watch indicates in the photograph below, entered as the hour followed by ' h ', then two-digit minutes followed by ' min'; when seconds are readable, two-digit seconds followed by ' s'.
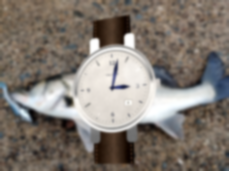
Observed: 3 h 02 min
